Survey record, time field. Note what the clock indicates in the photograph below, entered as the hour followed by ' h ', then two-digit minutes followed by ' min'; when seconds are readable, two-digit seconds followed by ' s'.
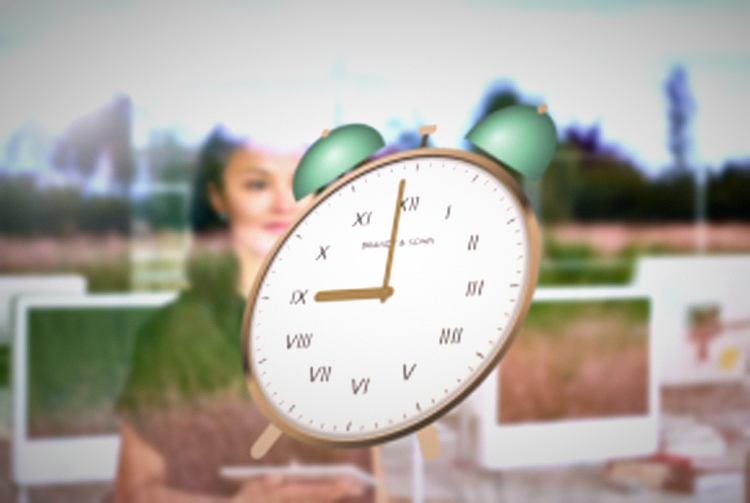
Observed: 8 h 59 min
